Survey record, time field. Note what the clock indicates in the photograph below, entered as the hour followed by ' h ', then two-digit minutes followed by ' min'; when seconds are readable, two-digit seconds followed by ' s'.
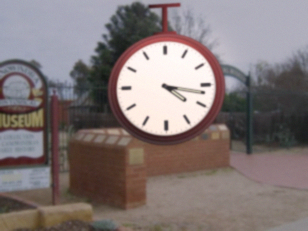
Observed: 4 h 17 min
